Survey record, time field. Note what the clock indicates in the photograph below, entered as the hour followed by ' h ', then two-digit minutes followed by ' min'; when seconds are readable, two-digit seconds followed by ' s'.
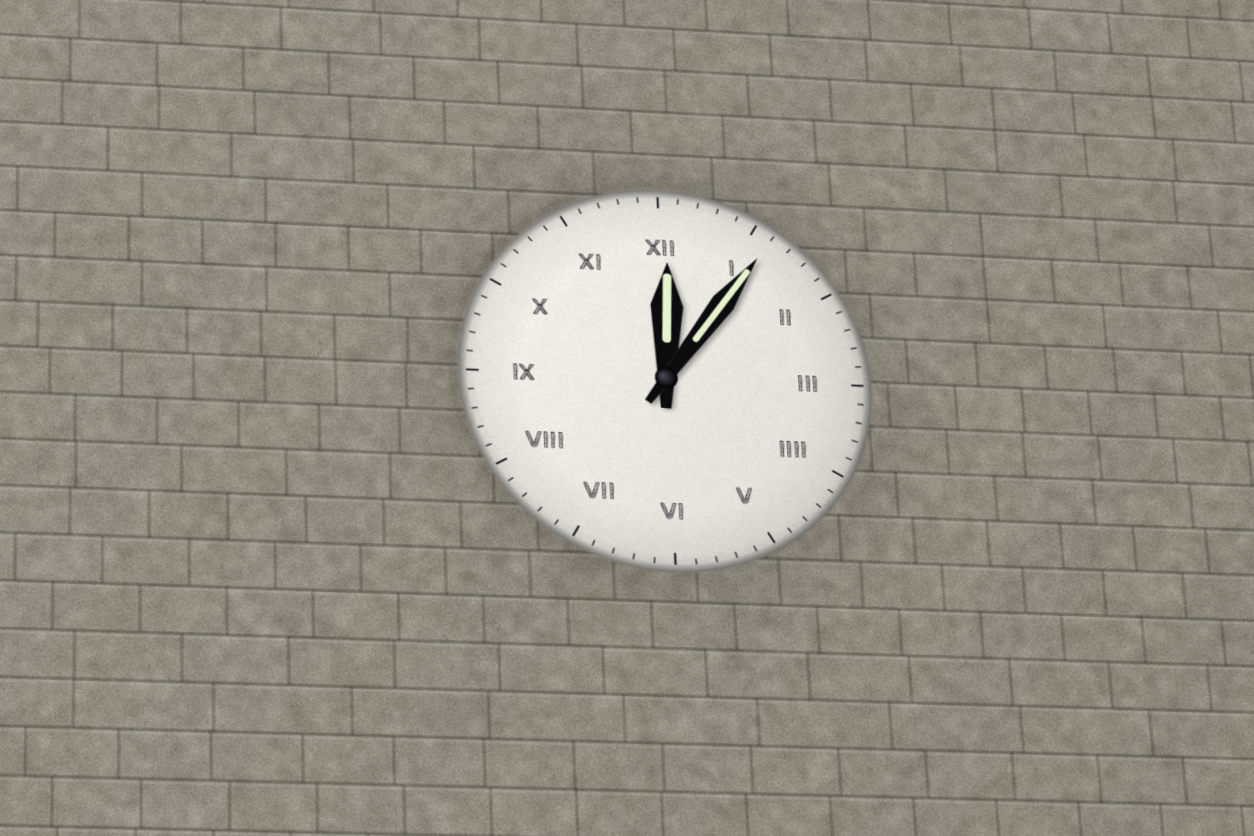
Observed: 12 h 06 min
